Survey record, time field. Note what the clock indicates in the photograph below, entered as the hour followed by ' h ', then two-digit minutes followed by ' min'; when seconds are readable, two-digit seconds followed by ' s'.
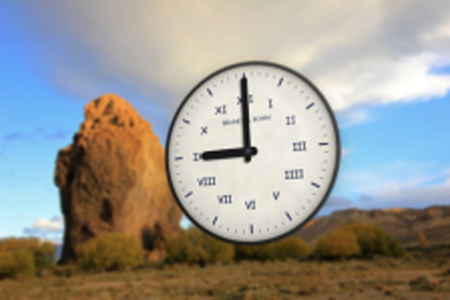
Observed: 9 h 00 min
